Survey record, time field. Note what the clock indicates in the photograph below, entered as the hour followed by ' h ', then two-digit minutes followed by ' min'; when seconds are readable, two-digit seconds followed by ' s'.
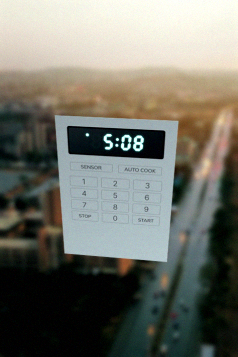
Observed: 5 h 08 min
